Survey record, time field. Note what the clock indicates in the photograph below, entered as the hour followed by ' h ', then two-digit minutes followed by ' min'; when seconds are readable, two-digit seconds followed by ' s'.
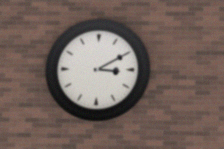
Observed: 3 h 10 min
